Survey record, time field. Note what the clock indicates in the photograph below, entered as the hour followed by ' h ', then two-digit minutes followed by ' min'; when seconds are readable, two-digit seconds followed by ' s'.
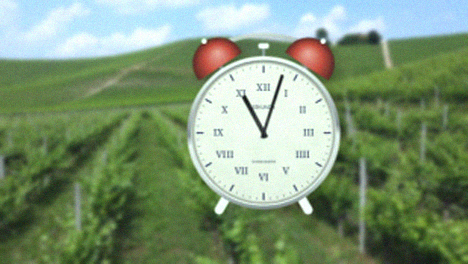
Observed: 11 h 03 min
